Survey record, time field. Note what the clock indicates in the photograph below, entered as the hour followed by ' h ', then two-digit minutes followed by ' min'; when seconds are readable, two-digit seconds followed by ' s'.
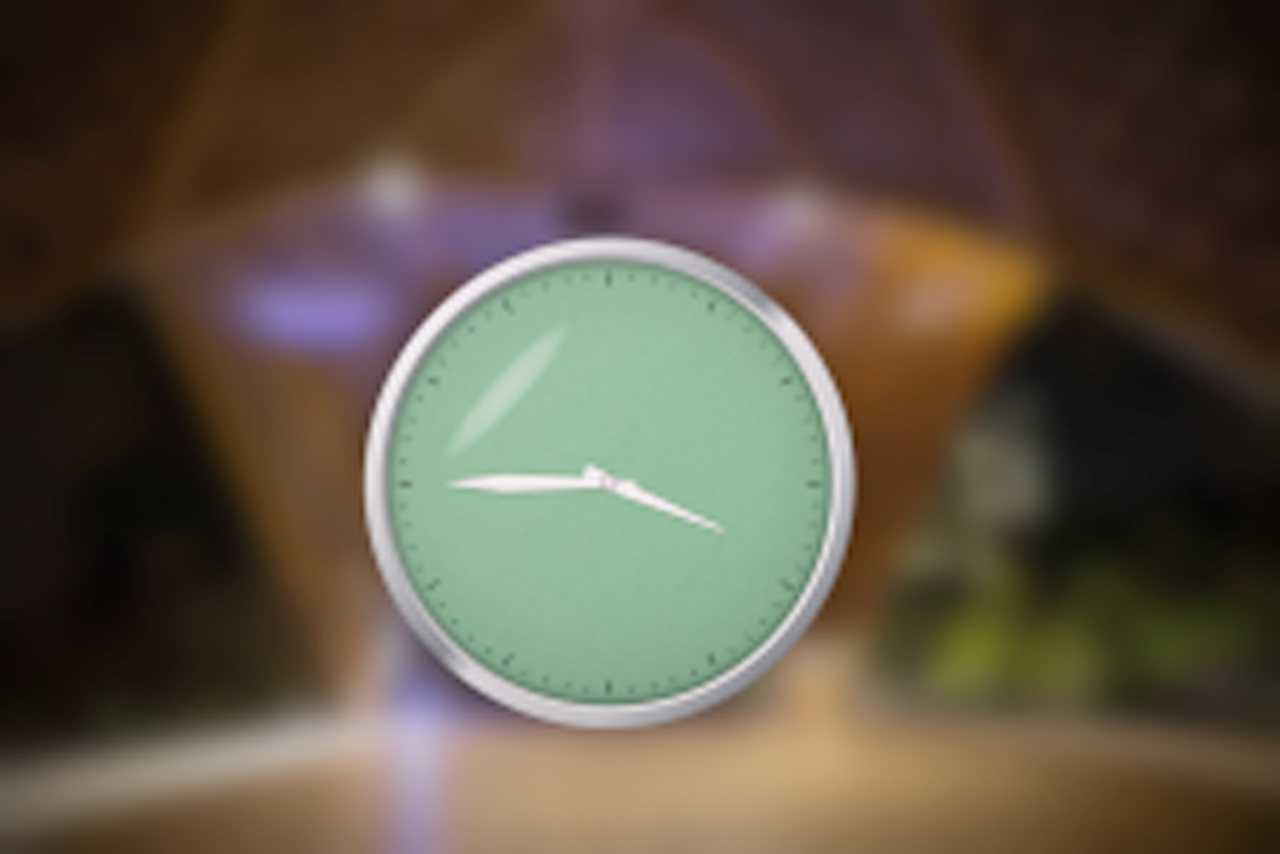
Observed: 3 h 45 min
